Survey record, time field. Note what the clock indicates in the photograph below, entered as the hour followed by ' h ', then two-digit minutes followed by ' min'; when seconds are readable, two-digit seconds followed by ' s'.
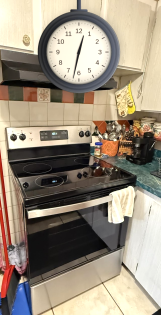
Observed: 12 h 32 min
